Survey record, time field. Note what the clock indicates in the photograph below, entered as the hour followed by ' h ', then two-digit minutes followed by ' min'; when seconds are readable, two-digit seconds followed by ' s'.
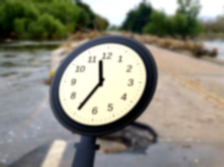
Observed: 11 h 35 min
